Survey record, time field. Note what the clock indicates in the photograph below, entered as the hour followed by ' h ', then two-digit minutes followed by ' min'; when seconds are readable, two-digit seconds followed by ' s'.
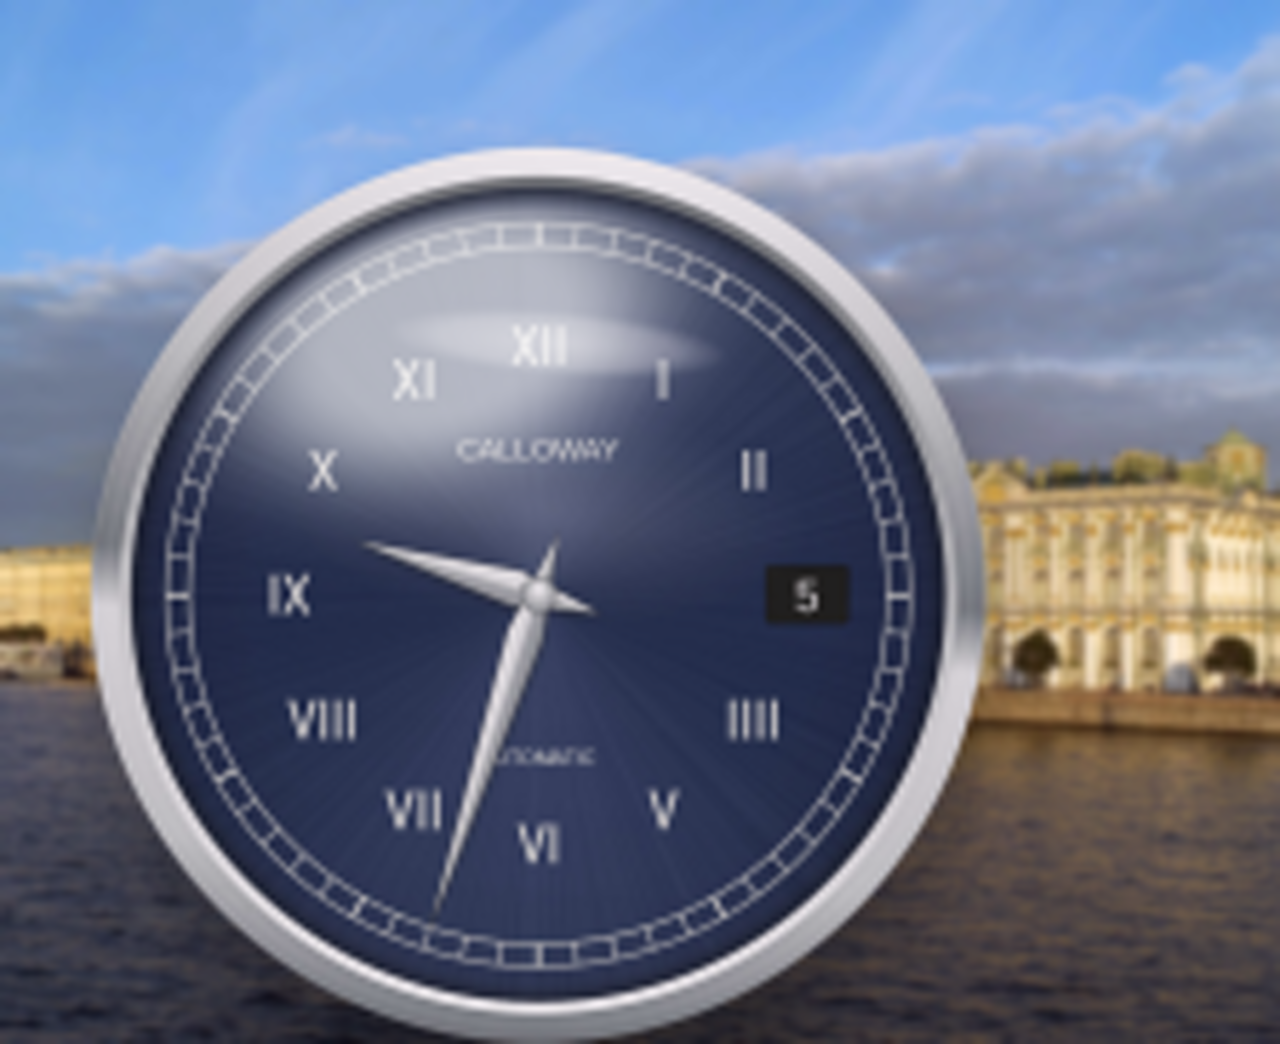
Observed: 9 h 33 min
